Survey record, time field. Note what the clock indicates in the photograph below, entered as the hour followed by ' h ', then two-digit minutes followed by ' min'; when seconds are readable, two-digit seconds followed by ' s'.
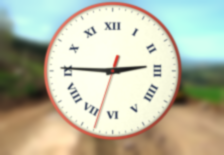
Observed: 2 h 45 min 33 s
